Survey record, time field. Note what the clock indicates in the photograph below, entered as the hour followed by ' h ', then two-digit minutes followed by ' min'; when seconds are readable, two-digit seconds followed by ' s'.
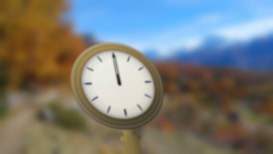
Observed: 12 h 00 min
